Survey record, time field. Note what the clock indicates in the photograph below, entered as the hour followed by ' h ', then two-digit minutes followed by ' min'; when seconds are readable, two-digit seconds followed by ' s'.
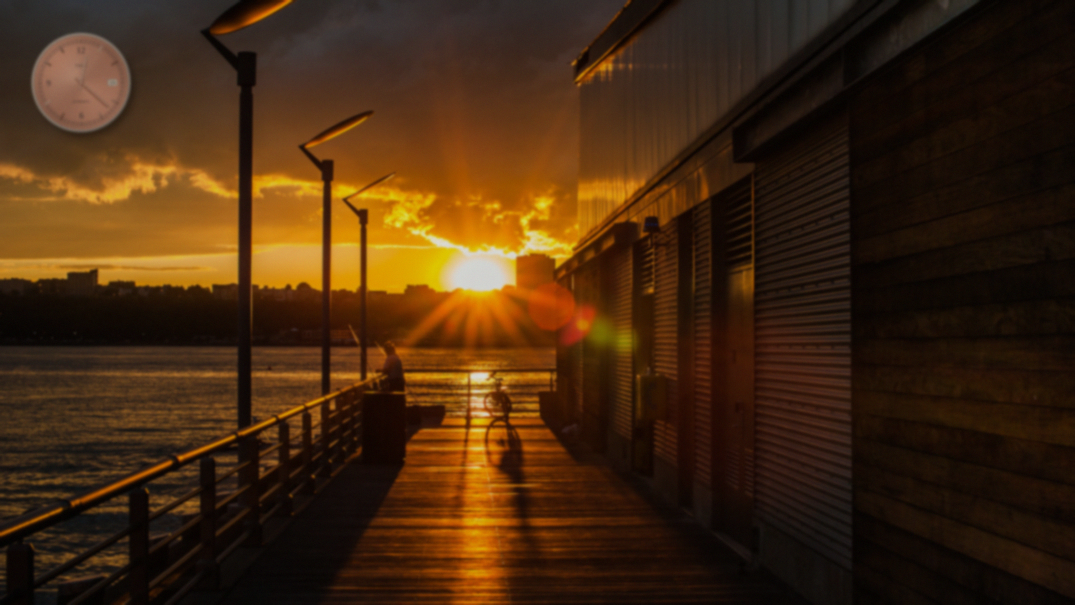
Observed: 12 h 22 min
